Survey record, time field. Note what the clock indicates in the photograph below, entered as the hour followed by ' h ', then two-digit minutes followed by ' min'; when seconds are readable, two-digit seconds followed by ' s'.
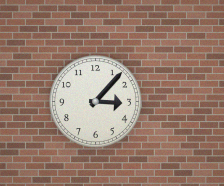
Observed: 3 h 07 min
